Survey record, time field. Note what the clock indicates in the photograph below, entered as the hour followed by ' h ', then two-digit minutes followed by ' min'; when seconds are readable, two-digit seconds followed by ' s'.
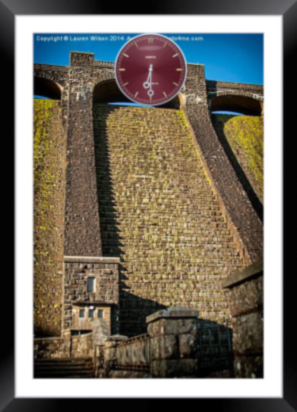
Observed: 6 h 30 min
